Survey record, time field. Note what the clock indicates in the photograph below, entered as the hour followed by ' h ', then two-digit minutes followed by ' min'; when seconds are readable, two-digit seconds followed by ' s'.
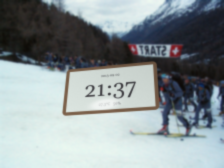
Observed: 21 h 37 min
